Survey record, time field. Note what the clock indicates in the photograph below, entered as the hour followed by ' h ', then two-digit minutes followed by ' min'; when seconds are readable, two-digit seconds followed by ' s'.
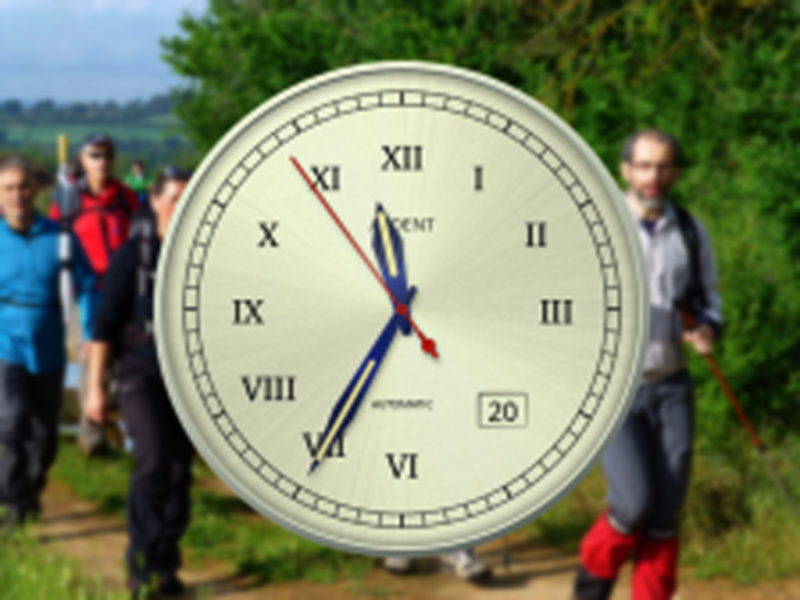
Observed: 11 h 34 min 54 s
